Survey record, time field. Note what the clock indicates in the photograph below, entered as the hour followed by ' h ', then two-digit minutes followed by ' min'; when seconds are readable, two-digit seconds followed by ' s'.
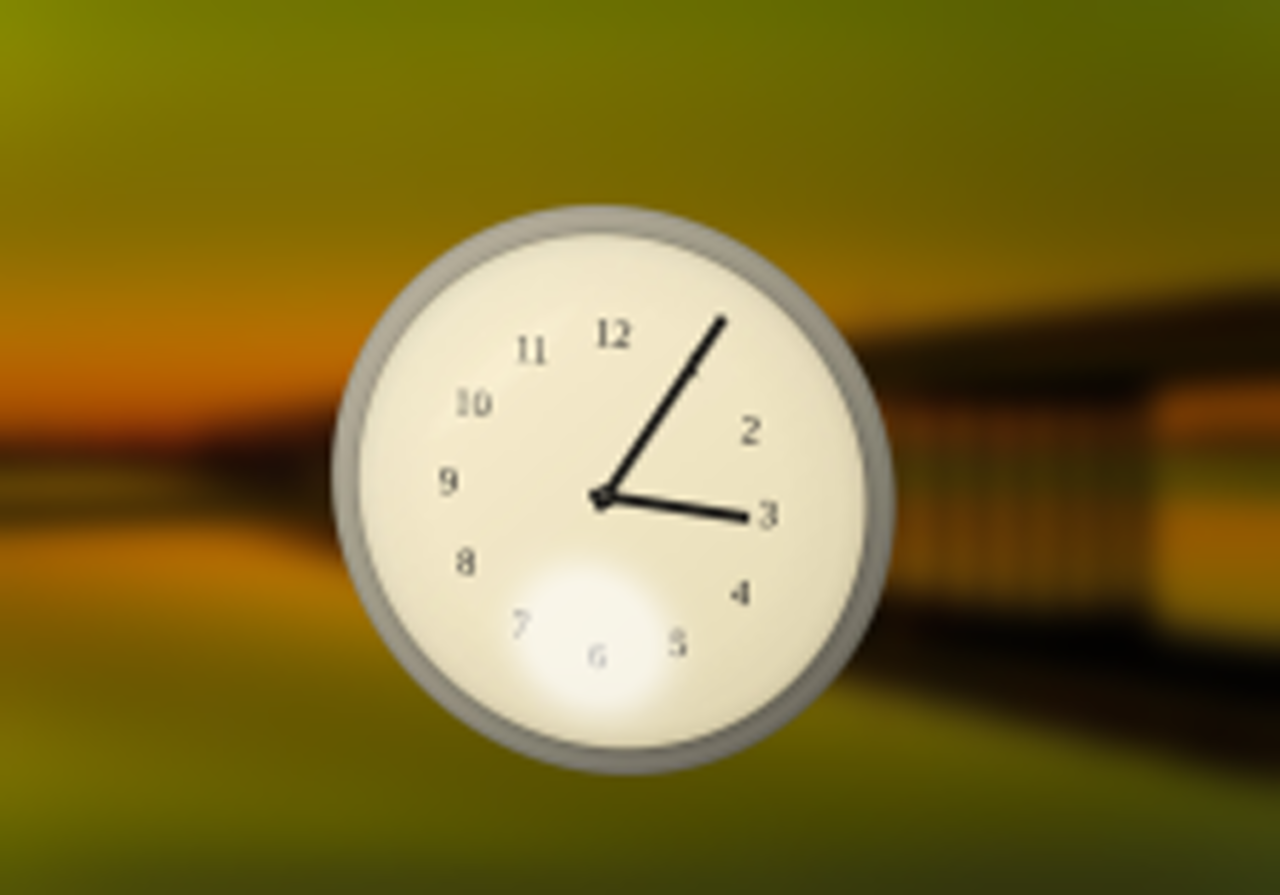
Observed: 3 h 05 min
